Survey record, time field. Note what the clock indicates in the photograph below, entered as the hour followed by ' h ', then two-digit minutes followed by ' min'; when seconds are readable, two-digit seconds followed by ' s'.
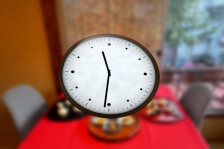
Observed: 11 h 31 min
